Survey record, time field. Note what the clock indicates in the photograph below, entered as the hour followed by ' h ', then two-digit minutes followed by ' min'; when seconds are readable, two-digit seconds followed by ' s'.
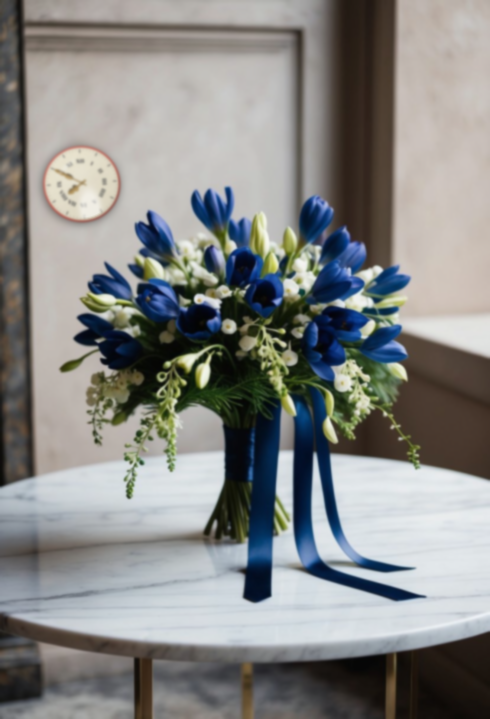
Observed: 7 h 50 min
